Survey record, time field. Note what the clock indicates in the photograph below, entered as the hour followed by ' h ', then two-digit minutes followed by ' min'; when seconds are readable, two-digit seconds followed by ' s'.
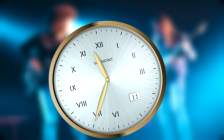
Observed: 11 h 35 min
